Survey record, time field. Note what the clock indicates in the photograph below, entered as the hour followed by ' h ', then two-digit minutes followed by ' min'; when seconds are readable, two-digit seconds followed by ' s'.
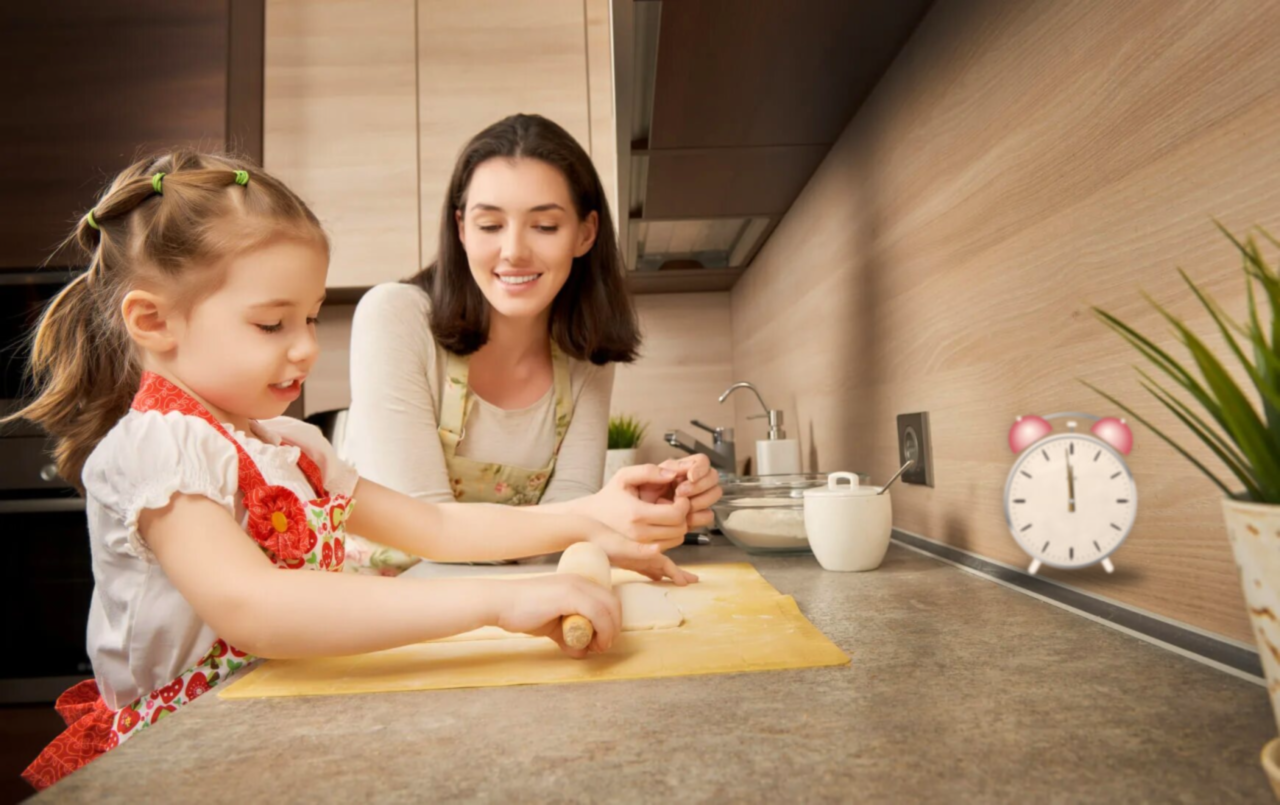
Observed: 11 h 59 min
